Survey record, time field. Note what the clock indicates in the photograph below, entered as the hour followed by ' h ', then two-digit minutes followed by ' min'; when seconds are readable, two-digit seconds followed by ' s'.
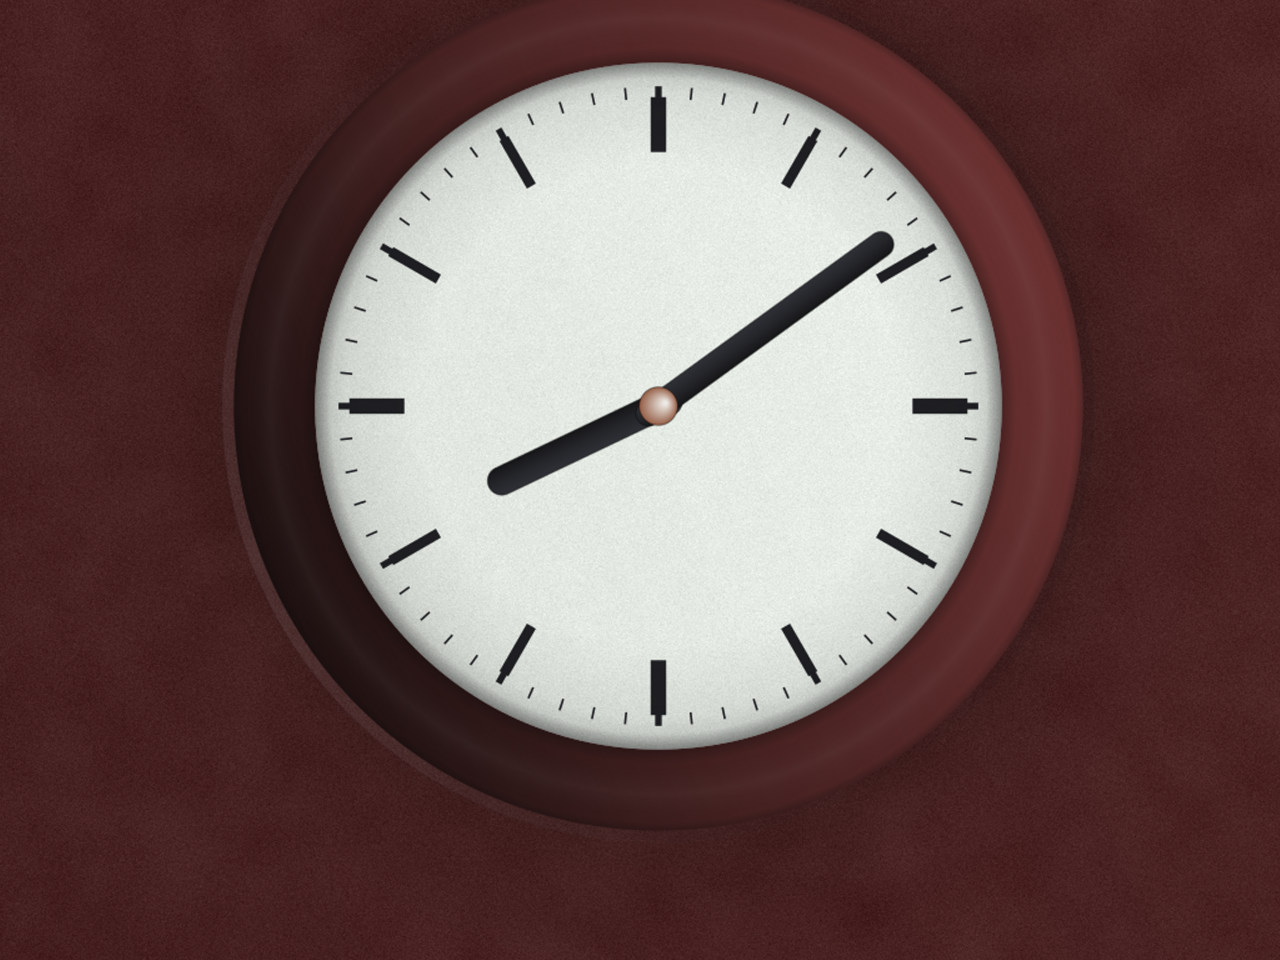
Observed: 8 h 09 min
